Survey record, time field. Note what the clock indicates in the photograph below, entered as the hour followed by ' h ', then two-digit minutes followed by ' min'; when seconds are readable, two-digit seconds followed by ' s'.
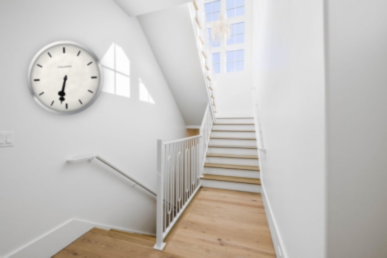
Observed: 6 h 32 min
